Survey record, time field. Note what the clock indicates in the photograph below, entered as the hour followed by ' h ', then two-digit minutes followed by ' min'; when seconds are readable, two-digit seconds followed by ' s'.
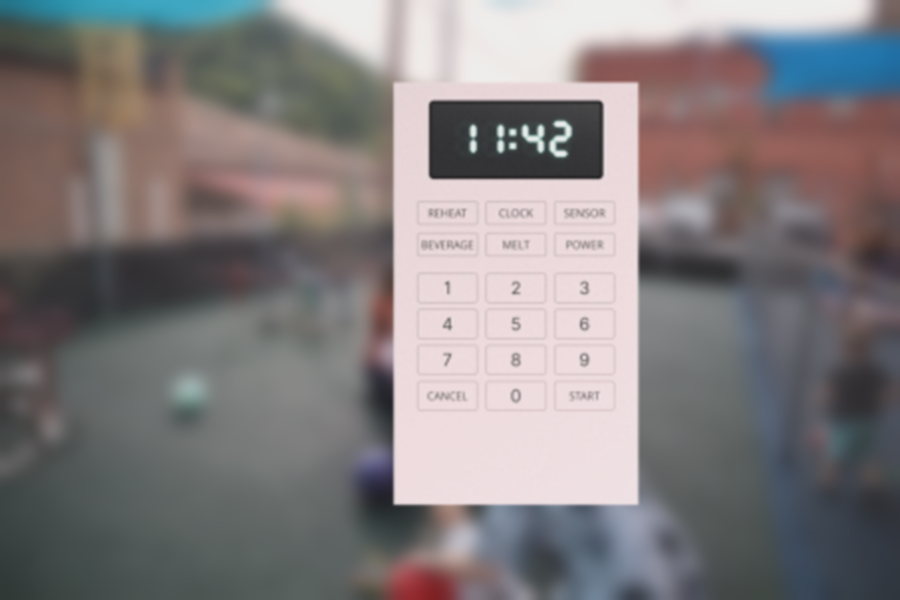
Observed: 11 h 42 min
